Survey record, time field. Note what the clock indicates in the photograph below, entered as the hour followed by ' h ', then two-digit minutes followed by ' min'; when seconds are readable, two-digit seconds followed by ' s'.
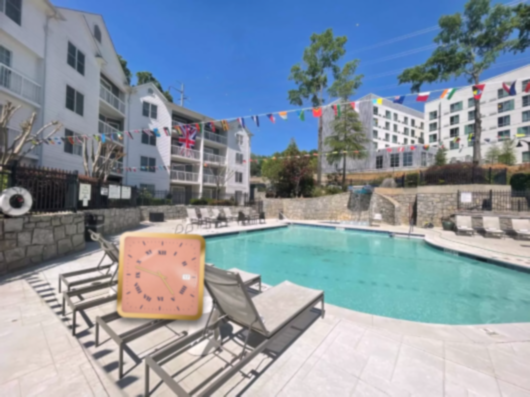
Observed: 4 h 48 min
